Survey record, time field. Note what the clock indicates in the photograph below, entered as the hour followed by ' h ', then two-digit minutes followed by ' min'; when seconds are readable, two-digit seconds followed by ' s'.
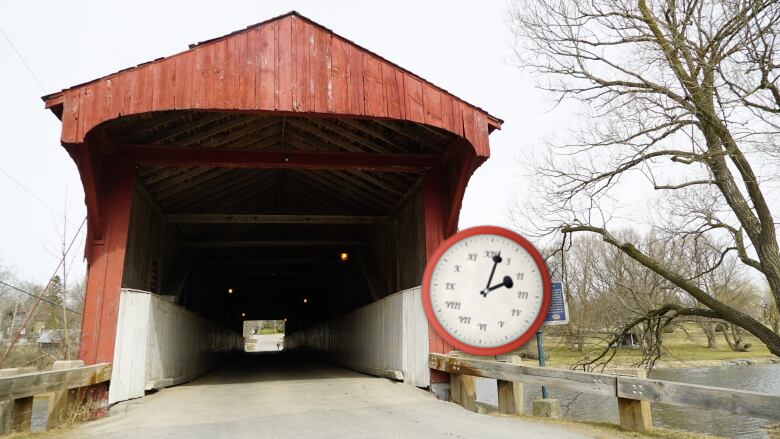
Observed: 2 h 02 min
